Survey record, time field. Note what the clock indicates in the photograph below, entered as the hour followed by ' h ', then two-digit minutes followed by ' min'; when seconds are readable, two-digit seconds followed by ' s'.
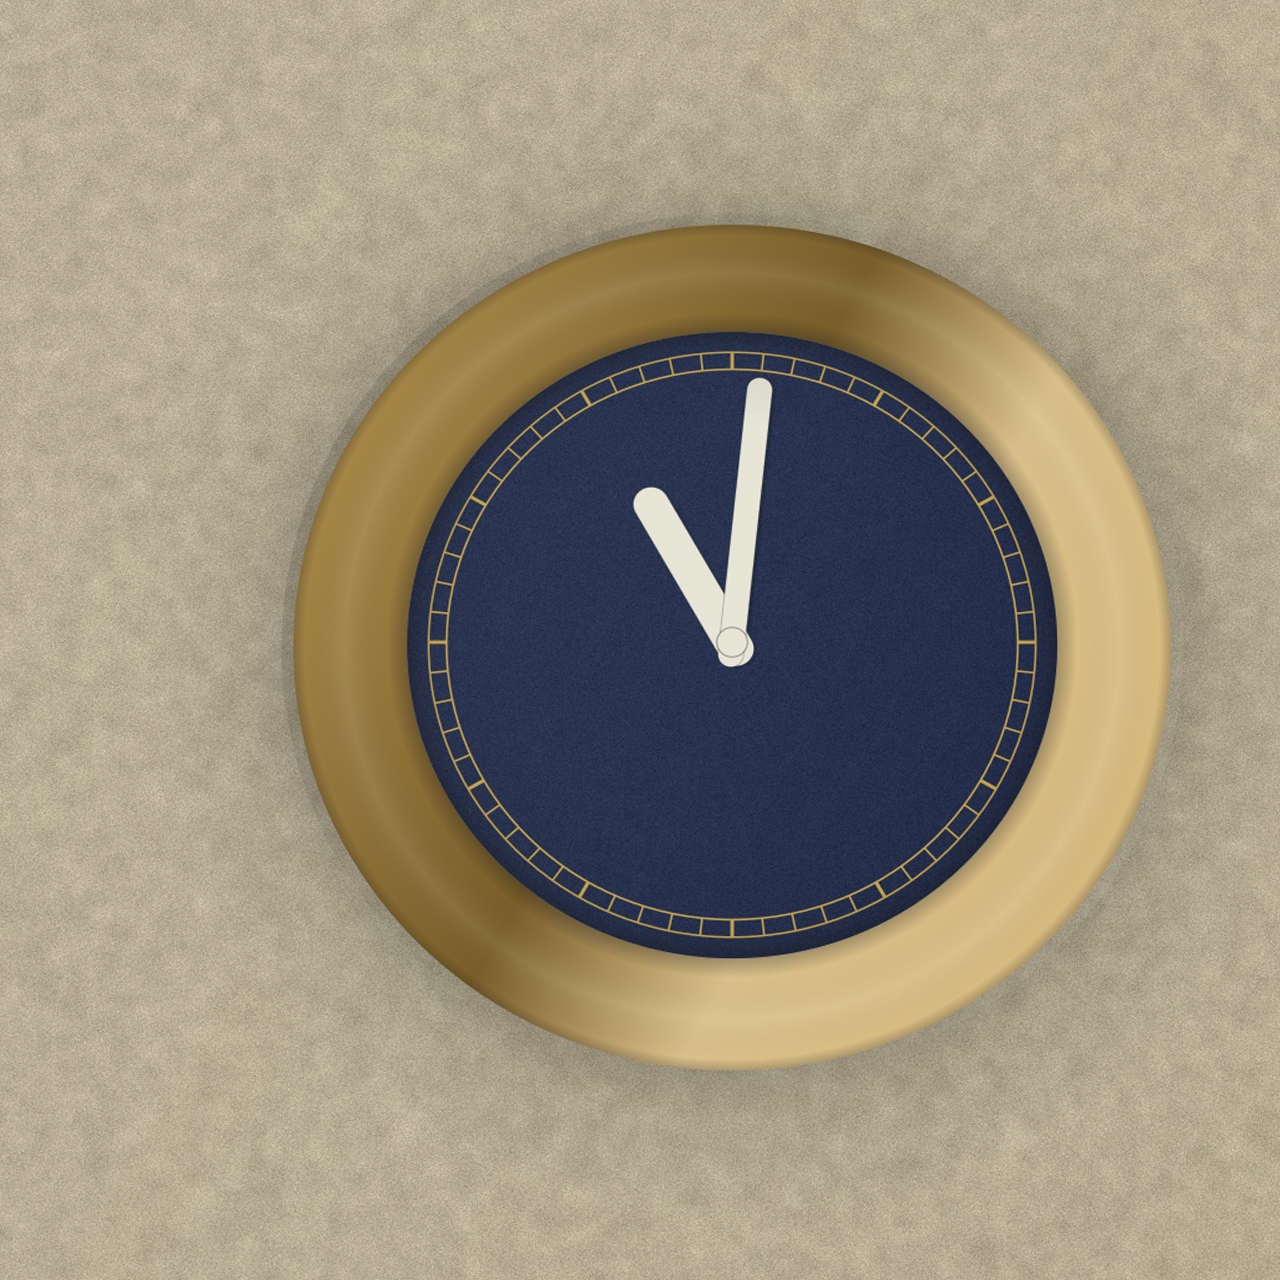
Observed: 11 h 01 min
